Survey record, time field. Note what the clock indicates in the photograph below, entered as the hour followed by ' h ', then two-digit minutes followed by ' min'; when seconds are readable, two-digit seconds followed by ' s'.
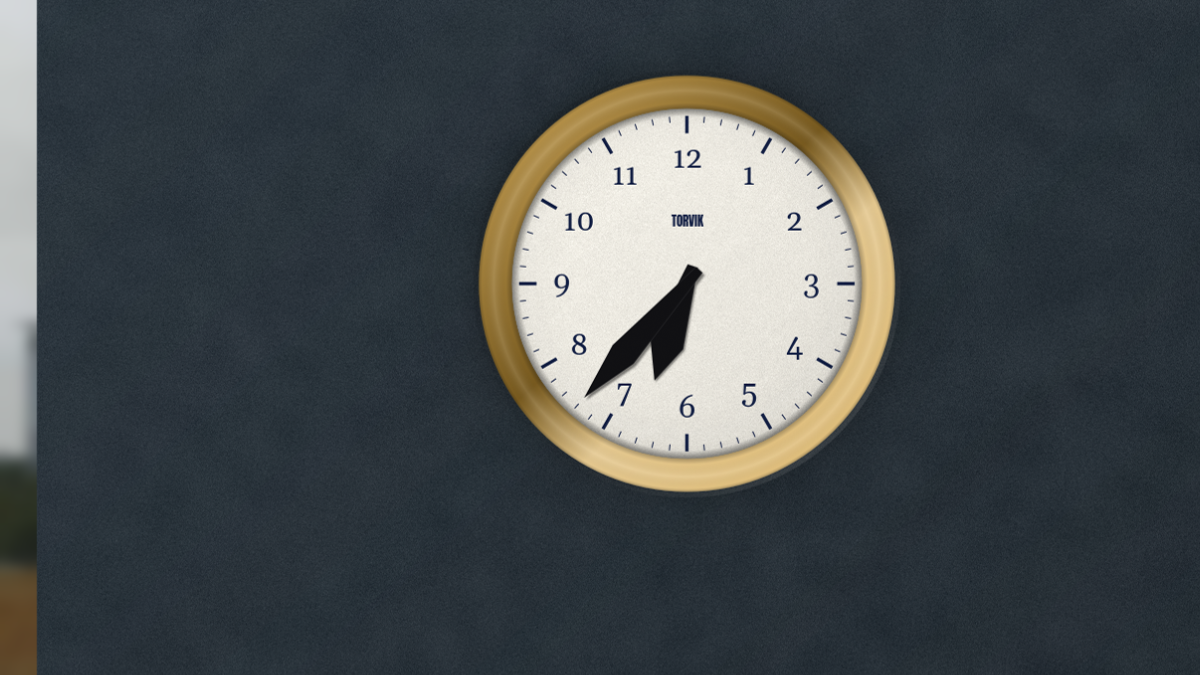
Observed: 6 h 37 min
